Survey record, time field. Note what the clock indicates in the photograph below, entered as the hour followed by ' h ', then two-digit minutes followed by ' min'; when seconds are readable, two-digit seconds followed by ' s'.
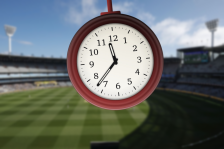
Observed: 11 h 37 min
